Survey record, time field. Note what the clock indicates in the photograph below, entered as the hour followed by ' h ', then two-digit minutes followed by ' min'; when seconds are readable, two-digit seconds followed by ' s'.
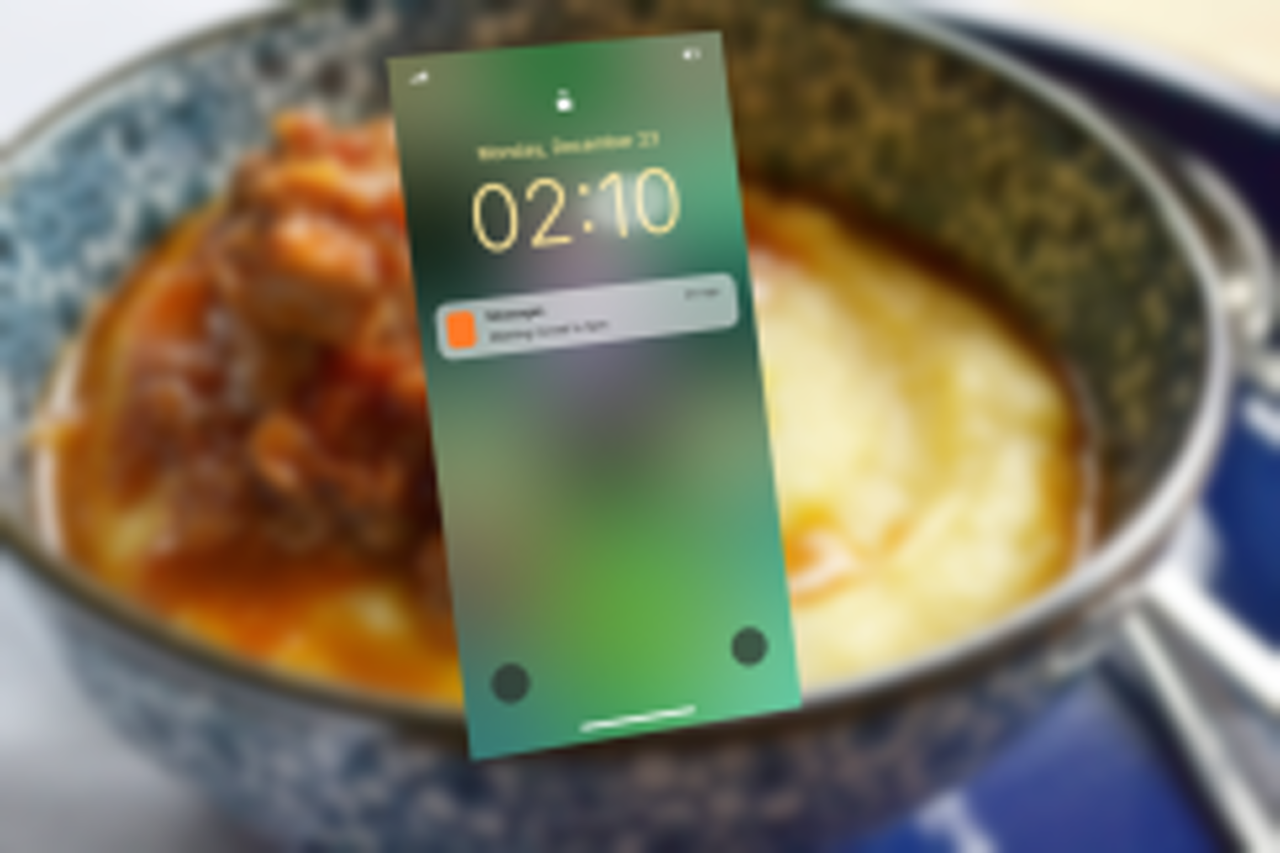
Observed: 2 h 10 min
